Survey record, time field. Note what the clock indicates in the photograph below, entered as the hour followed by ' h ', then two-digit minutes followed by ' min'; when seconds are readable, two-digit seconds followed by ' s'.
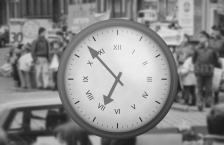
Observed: 6 h 53 min
